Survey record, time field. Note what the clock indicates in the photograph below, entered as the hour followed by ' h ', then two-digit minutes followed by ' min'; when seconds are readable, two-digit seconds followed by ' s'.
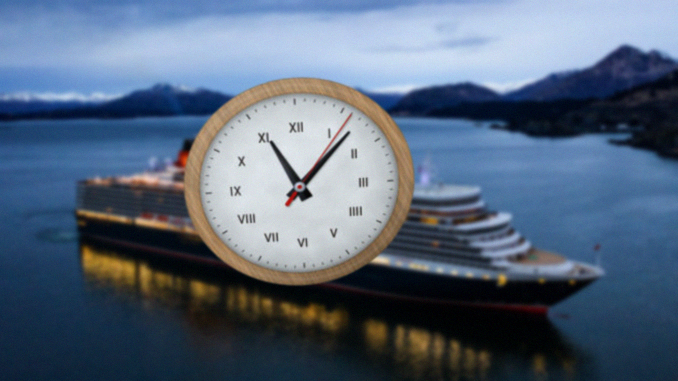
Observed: 11 h 07 min 06 s
